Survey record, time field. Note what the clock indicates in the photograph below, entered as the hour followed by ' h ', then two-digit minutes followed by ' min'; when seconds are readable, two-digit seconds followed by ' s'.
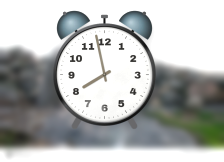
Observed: 7 h 58 min
